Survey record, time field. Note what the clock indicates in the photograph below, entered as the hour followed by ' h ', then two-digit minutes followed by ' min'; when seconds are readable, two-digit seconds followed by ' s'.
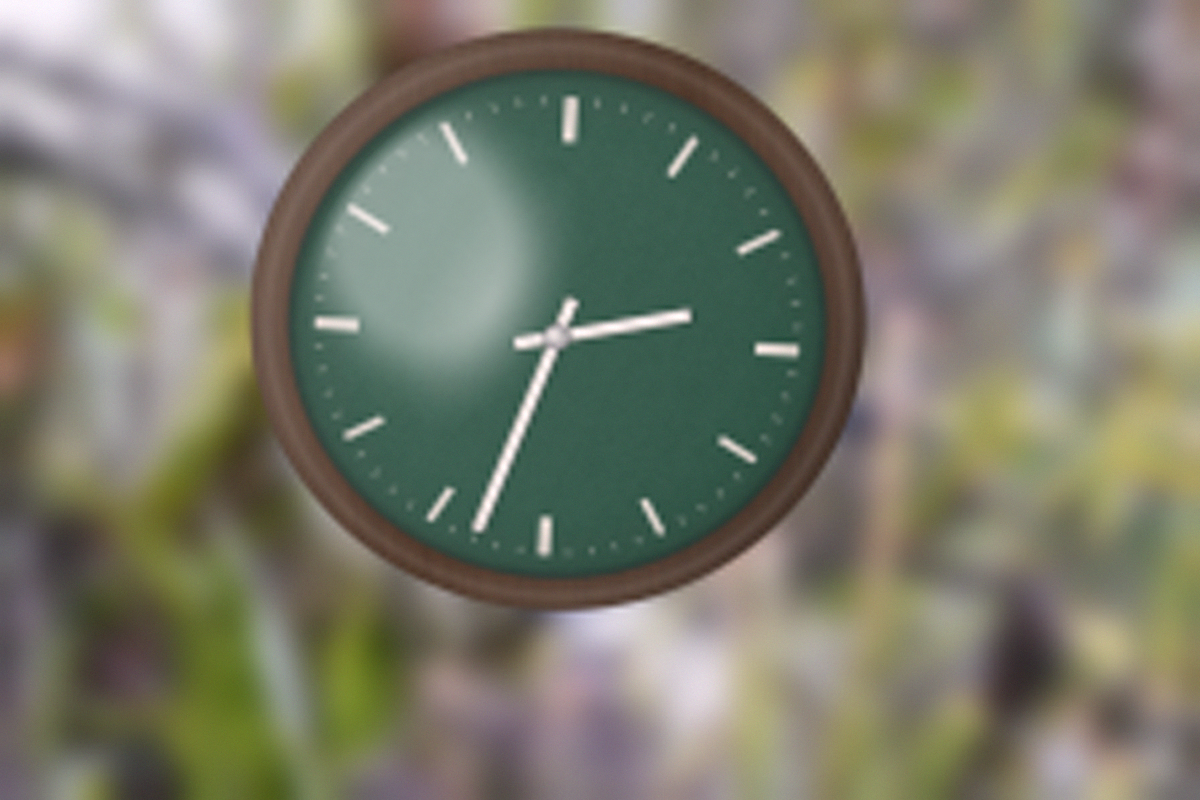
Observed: 2 h 33 min
